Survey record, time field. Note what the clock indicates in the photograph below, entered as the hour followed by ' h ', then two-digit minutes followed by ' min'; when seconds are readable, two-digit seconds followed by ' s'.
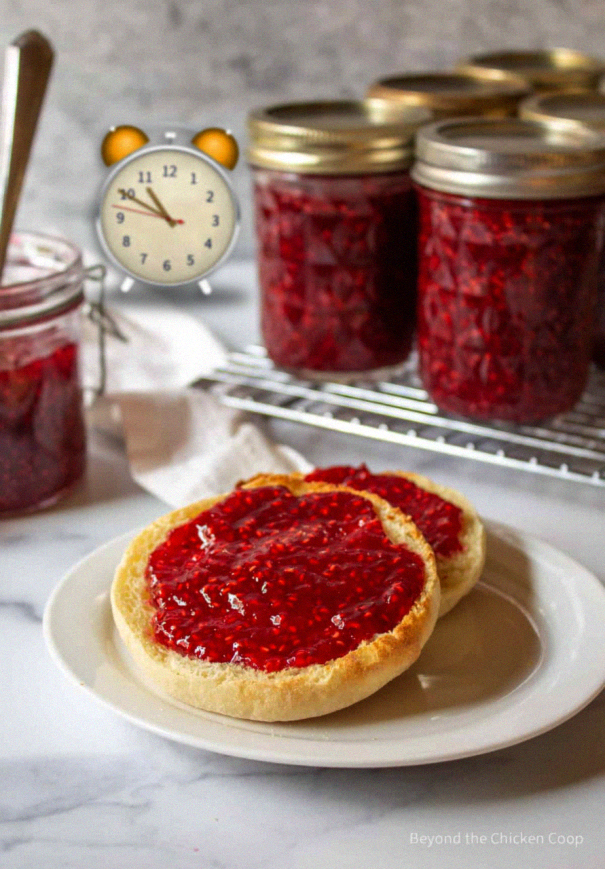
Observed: 10 h 49 min 47 s
